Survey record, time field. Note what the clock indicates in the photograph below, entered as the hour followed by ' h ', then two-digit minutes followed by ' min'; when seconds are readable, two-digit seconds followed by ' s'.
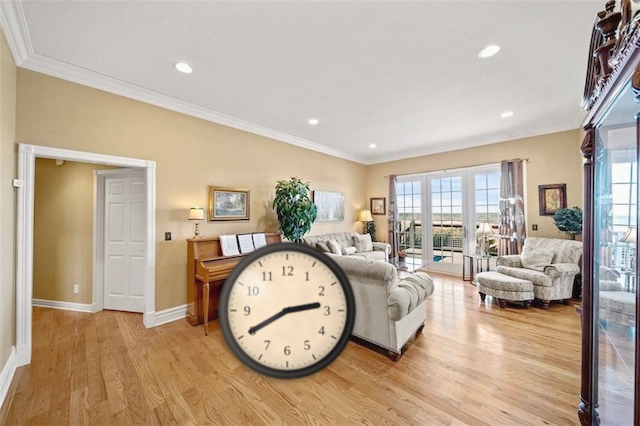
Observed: 2 h 40 min
